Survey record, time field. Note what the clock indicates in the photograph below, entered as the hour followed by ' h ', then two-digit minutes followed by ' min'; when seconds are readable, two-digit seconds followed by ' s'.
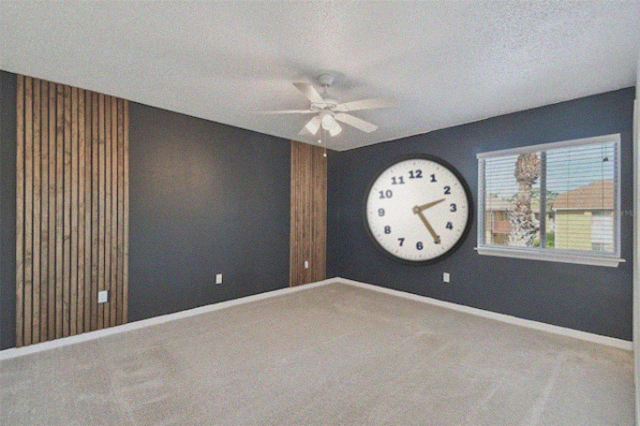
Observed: 2 h 25 min
